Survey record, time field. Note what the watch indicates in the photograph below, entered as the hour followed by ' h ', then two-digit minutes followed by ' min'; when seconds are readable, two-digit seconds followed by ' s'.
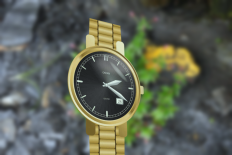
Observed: 2 h 20 min
